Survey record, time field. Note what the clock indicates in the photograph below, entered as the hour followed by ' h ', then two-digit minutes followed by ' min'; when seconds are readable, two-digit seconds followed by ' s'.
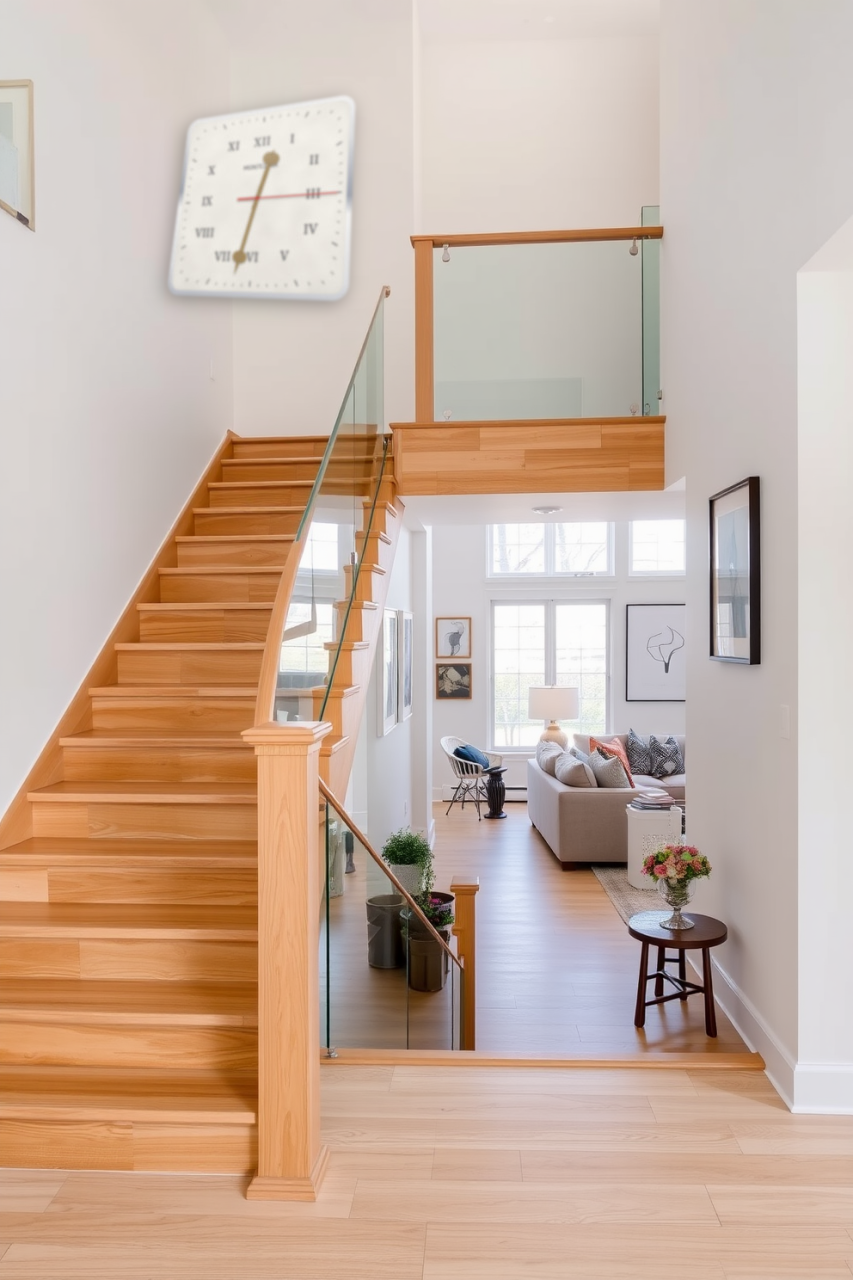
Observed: 12 h 32 min 15 s
